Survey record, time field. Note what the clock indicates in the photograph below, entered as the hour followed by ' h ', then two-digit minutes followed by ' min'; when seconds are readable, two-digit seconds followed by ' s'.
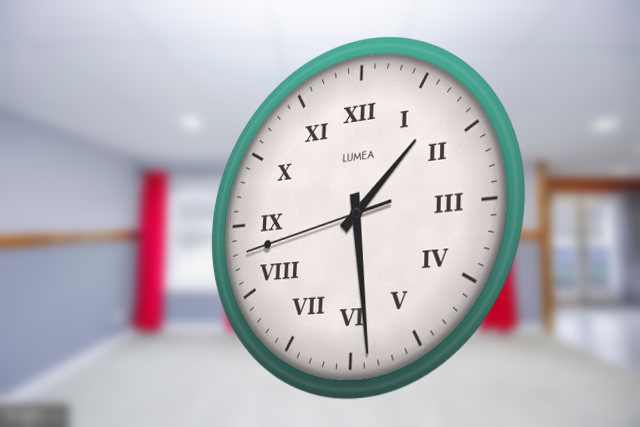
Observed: 1 h 28 min 43 s
